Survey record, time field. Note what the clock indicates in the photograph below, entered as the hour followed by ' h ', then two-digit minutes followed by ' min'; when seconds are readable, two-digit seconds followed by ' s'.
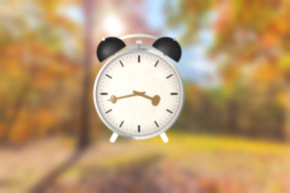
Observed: 3 h 43 min
